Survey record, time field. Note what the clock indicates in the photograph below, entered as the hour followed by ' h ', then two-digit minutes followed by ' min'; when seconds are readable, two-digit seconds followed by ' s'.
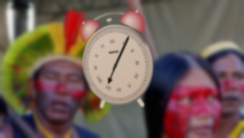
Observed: 7 h 06 min
